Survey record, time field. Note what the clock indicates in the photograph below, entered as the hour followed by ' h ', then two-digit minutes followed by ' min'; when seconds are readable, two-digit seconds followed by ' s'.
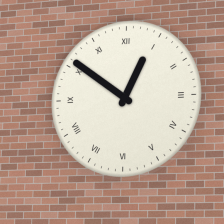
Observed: 12 h 51 min
